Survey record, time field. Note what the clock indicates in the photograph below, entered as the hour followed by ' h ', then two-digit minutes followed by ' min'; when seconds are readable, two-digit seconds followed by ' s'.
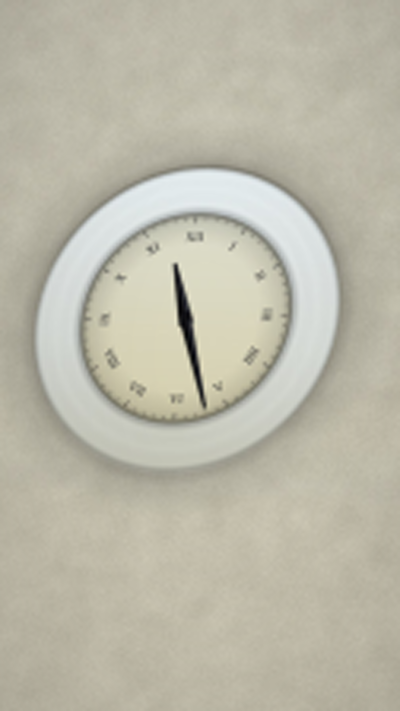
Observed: 11 h 27 min
